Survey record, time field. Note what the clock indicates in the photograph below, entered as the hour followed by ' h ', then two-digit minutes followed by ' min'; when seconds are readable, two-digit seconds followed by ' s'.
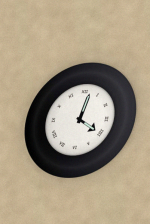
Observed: 4 h 02 min
